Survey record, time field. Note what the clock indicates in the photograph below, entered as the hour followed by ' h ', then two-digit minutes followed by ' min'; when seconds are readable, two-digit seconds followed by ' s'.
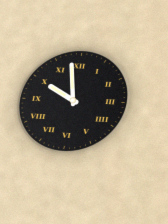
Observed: 9 h 58 min
